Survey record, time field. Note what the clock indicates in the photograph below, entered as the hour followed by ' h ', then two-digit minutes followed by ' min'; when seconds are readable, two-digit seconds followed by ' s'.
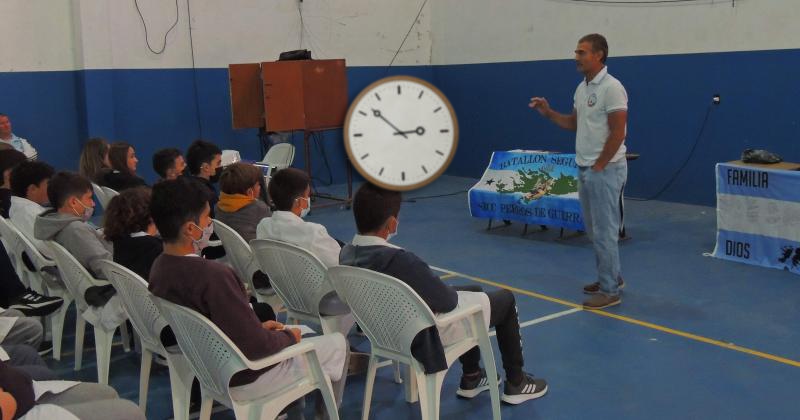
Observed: 2 h 52 min
